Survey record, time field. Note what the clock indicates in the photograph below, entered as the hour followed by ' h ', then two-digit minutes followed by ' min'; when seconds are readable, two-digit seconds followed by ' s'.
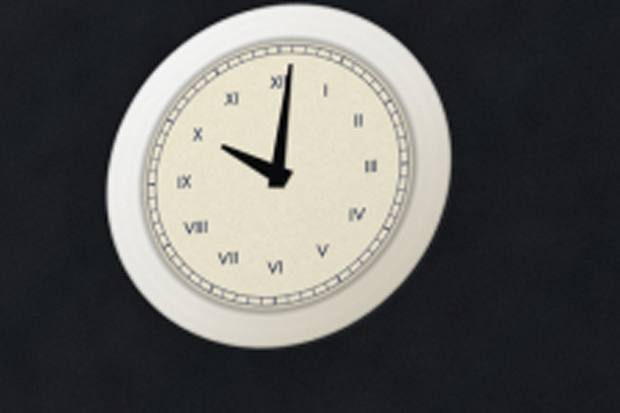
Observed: 10 h 01 min
